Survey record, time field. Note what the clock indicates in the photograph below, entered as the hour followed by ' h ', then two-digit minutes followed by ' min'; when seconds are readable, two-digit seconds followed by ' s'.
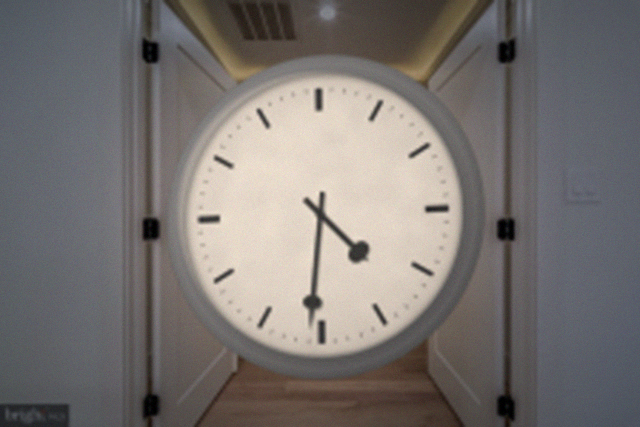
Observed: 4 h 31 min
